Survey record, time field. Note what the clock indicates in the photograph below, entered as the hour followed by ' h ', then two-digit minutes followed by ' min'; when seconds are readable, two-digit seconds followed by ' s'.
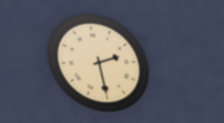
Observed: 2 h 30 min
